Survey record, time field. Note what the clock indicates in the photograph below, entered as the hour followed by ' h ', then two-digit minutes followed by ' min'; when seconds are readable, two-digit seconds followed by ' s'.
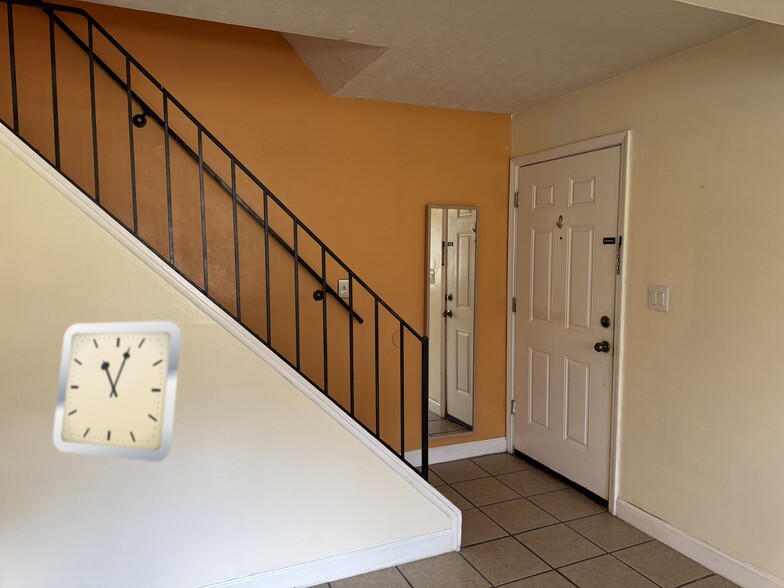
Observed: 11 h 03 min
